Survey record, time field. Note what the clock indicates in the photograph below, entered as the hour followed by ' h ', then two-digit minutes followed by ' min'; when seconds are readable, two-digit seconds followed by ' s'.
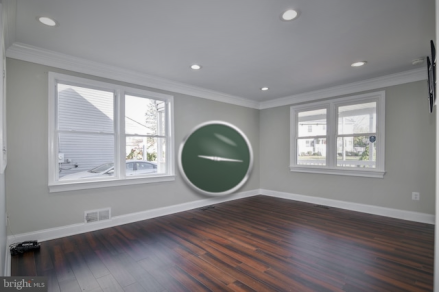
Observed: 9 h 16 min
